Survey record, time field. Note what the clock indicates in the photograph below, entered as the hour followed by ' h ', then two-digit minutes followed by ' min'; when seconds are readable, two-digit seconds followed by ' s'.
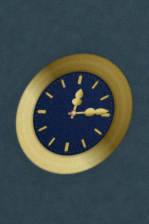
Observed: 12 h 14 min
